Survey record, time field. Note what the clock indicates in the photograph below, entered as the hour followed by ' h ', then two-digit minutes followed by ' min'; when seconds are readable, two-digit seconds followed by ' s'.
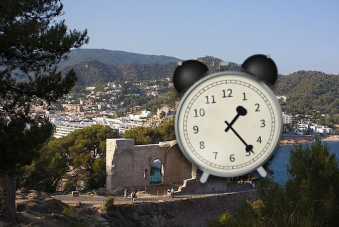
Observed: 1 h 24 min
